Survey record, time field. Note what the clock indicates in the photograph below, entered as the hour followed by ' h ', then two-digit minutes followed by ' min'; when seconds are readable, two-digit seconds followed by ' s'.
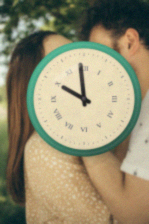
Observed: 9 h 59 min
